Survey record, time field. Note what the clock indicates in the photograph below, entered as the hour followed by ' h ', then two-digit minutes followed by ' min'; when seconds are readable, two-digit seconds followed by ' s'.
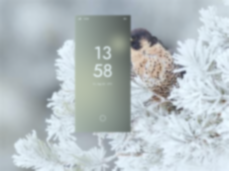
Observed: 13 h 58 min
